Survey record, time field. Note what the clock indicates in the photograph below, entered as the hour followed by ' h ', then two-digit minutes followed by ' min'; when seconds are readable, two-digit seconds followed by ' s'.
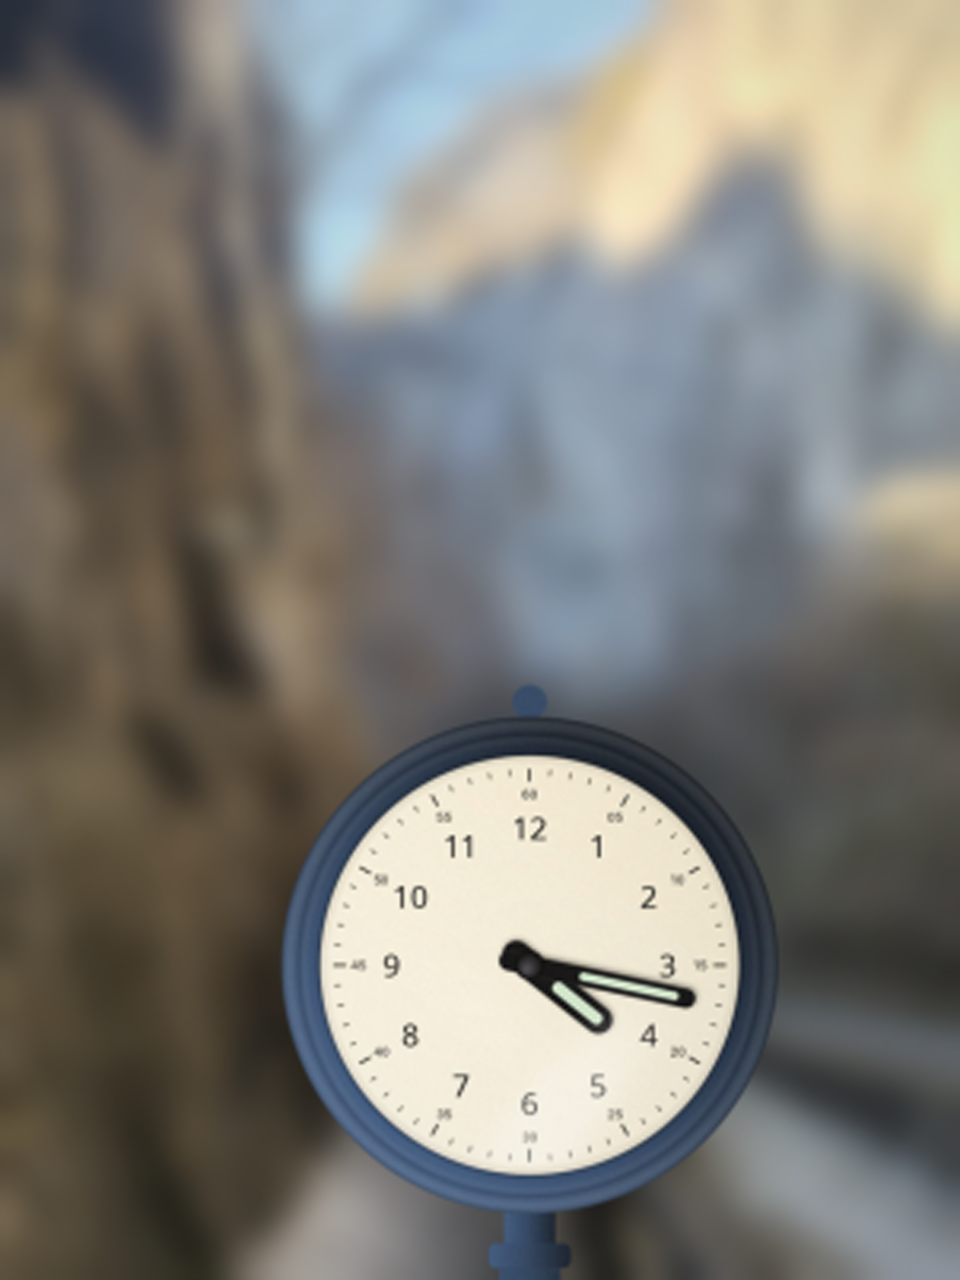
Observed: 4 h 17 min
